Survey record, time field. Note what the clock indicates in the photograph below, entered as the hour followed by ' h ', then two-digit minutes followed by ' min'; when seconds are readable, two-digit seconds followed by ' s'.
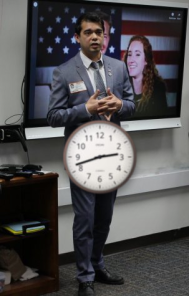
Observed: 2 h 42 min
